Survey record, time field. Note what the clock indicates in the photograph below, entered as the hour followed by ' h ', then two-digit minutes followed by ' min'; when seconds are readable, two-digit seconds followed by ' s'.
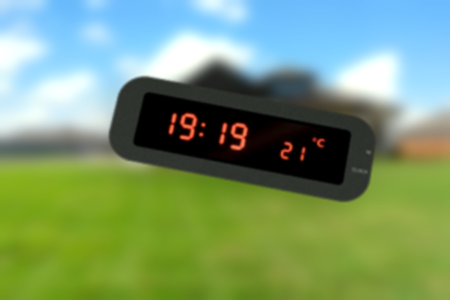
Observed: 19 h 19 min
